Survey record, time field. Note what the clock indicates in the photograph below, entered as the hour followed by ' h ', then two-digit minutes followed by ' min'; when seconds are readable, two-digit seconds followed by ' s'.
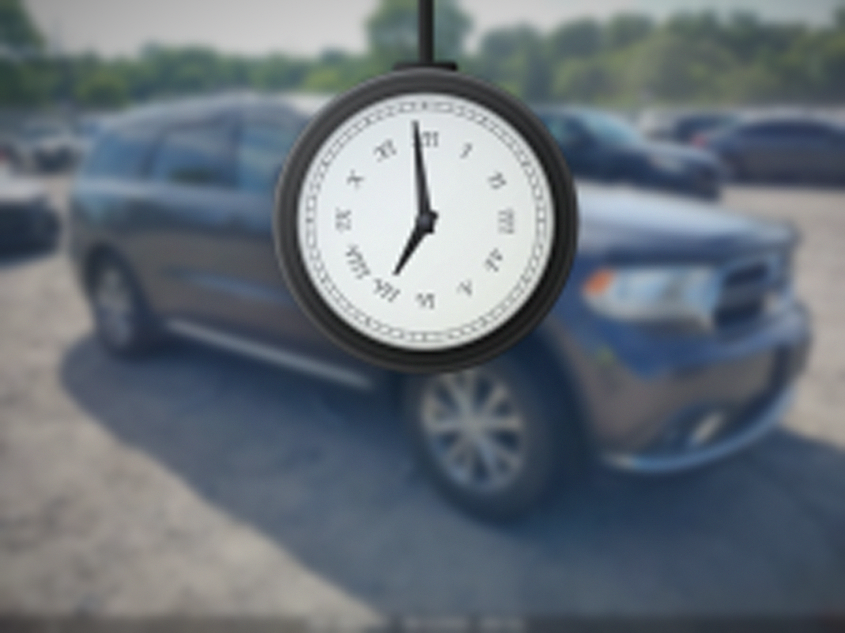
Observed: 6 h 59 min
